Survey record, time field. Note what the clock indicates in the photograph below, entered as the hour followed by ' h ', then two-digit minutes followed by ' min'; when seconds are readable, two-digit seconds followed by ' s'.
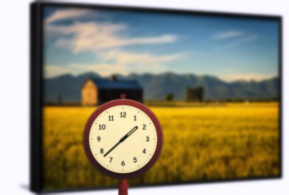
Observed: 1 h 38 min
